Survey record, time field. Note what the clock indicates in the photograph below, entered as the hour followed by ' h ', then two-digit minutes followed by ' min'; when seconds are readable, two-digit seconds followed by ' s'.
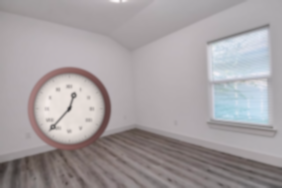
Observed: 12 h 37 min
